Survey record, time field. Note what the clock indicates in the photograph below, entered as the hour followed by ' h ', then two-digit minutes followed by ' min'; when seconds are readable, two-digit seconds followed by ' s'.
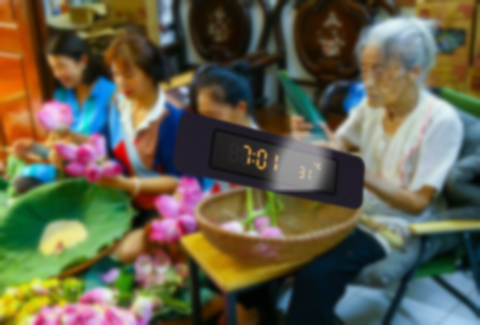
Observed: 7 h 01 min
